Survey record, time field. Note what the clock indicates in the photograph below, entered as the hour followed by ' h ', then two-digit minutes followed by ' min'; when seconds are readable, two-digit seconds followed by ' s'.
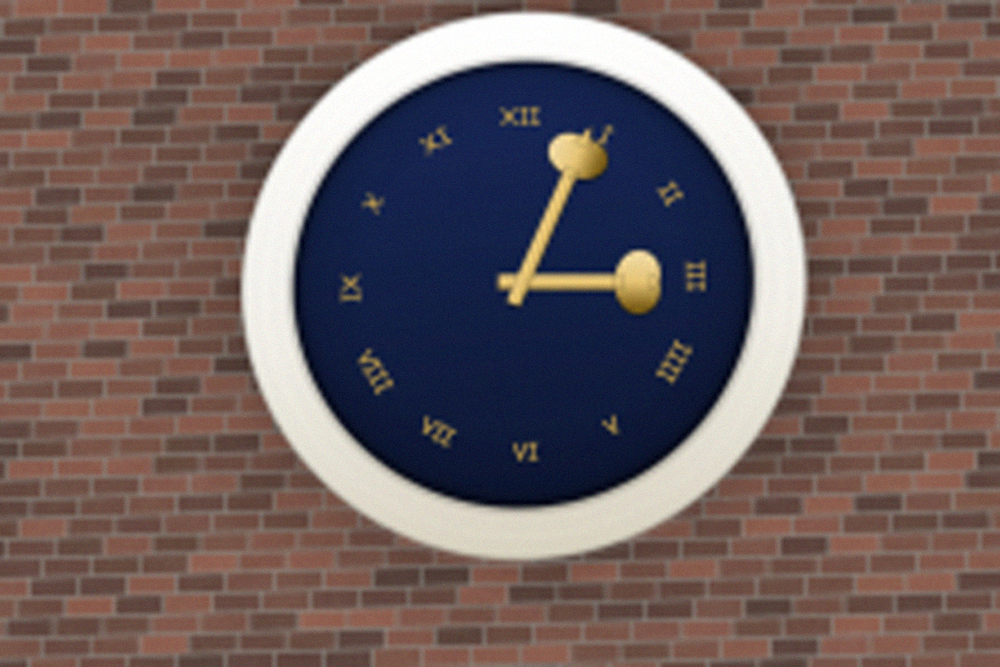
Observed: 3 h 04 min
